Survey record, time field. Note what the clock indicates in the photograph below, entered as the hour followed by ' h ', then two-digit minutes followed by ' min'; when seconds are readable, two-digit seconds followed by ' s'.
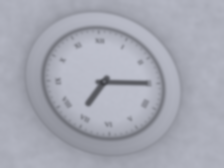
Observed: 7 h 15 min
